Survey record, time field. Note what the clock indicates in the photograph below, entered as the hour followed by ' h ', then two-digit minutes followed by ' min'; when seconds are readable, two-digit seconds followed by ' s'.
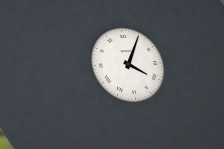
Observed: 4 h 05 min
